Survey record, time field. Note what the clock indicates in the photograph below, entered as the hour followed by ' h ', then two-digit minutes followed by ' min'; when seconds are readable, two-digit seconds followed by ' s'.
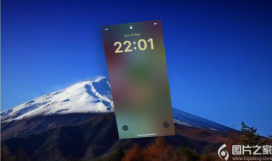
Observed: 22 h 01 min
